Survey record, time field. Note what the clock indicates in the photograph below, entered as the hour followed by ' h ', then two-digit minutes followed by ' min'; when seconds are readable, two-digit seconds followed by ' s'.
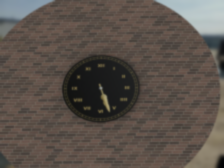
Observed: 5 h 27 min
